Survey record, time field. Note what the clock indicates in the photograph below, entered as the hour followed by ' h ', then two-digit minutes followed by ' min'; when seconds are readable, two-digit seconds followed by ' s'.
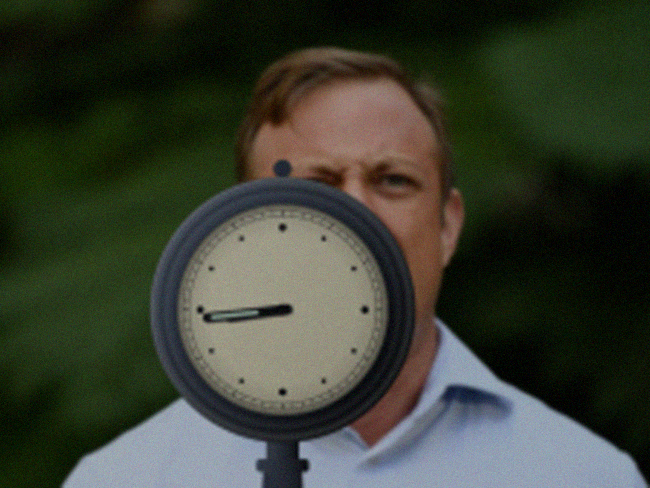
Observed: 8 h 44 min
